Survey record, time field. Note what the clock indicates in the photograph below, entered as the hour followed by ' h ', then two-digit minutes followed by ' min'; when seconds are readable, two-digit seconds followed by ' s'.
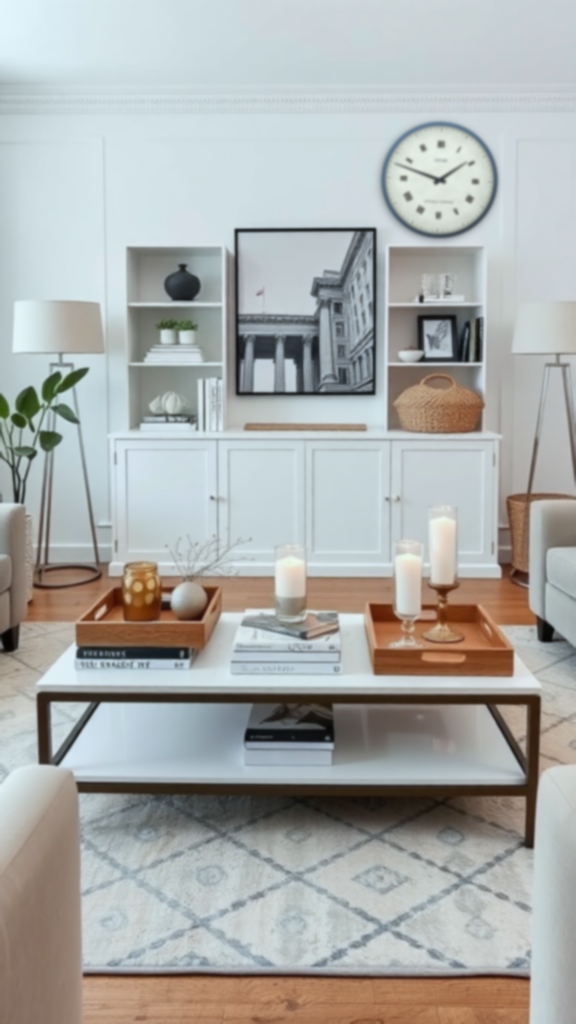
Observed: 1 h 48 min
